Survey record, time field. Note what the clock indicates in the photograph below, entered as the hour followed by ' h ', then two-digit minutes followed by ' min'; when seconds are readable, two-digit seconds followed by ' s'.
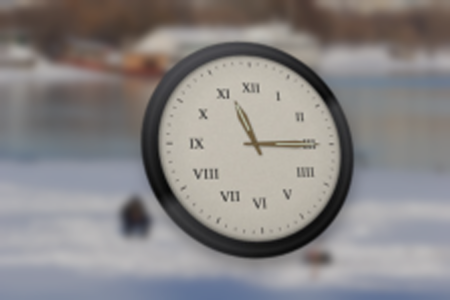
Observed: 11 h 15 min
